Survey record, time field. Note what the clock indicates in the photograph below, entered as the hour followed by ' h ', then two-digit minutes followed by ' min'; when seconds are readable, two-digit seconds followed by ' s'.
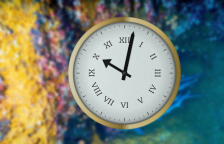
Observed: 10 h 02 min
